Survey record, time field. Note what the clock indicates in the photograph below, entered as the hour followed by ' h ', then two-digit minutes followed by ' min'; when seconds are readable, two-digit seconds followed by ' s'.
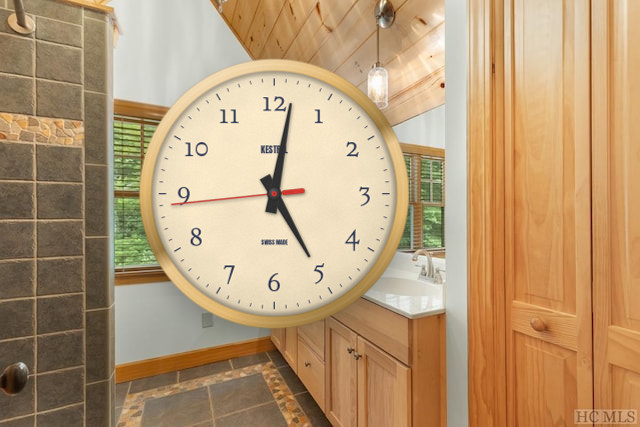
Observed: 5 h 01 min 44 s
